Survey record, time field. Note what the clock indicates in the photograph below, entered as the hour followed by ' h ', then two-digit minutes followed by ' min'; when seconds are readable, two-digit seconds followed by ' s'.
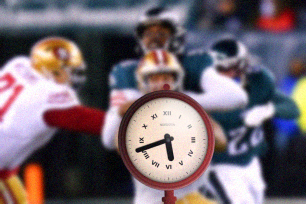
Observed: 5 h 42 min
